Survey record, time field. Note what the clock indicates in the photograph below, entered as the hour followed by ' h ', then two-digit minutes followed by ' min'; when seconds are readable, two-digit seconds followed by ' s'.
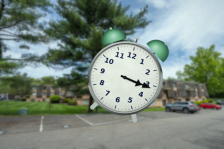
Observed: 3 h 16 min
